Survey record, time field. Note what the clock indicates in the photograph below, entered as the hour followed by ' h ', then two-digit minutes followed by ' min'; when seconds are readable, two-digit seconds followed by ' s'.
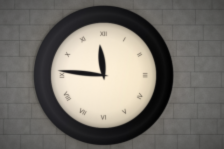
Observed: 11 h 46 min
